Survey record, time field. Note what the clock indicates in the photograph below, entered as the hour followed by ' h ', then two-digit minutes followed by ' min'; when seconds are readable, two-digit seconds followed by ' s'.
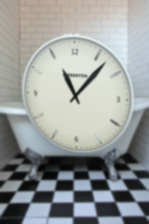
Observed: 11 h 07 min
